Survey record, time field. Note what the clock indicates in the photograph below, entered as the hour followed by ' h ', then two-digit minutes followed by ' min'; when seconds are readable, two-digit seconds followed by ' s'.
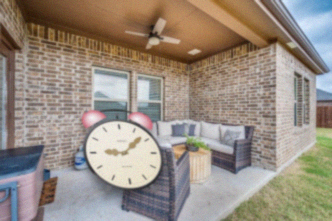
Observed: 9 h 08 min
